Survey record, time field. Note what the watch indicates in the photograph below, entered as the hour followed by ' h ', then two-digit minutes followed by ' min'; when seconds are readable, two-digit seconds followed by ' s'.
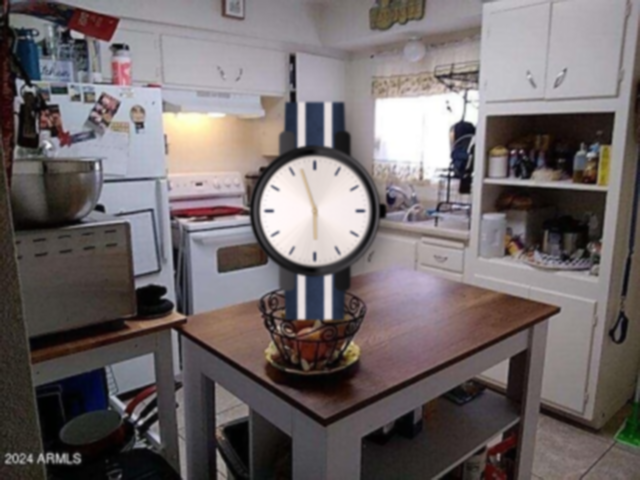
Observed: 5 h 57 min
